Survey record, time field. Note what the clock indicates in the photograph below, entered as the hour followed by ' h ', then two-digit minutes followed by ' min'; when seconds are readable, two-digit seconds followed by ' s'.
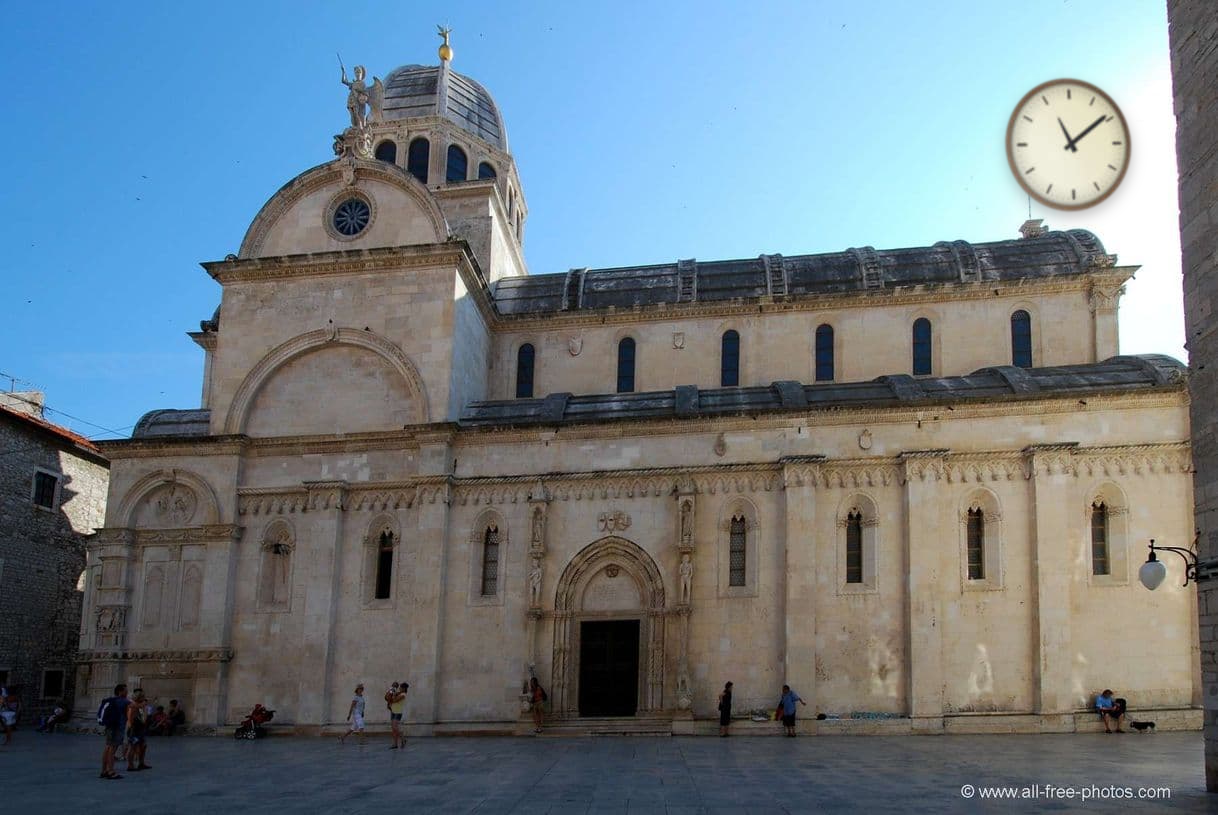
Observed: 11 h 09 min
